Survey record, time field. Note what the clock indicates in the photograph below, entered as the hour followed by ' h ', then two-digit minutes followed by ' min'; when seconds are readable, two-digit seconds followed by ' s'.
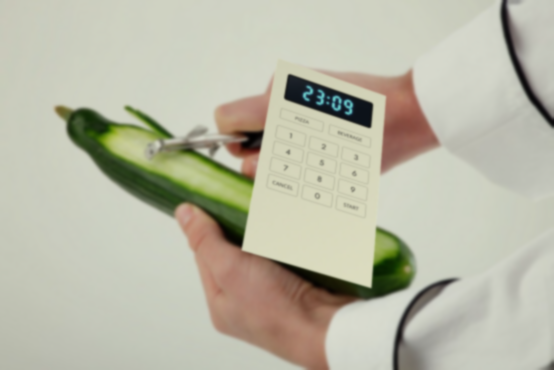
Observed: 23 h 09 min
